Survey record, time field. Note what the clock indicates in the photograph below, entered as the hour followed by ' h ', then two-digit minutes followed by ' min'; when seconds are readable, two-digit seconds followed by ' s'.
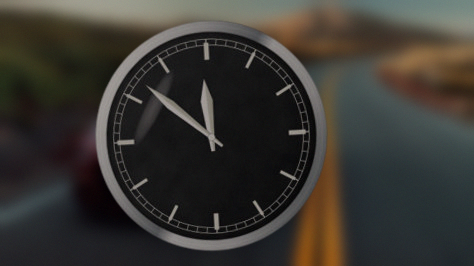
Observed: 11 h 52 min
